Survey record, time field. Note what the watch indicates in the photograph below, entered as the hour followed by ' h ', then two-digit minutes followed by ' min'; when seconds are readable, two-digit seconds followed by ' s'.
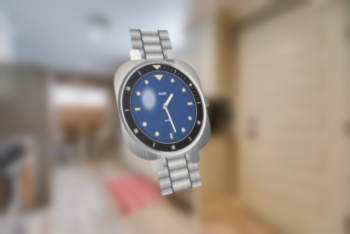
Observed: 1 h 28 min
